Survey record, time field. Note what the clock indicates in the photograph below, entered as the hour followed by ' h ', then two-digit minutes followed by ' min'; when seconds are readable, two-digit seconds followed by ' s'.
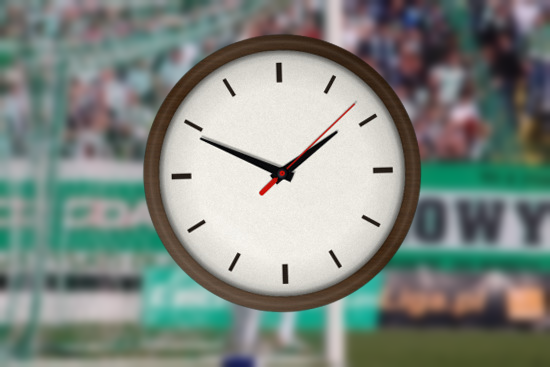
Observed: 1 h 49 min 08 s
